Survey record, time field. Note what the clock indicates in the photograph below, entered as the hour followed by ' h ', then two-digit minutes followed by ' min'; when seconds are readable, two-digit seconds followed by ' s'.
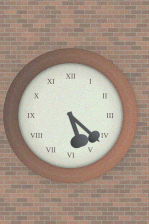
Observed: 5 h 22 min
